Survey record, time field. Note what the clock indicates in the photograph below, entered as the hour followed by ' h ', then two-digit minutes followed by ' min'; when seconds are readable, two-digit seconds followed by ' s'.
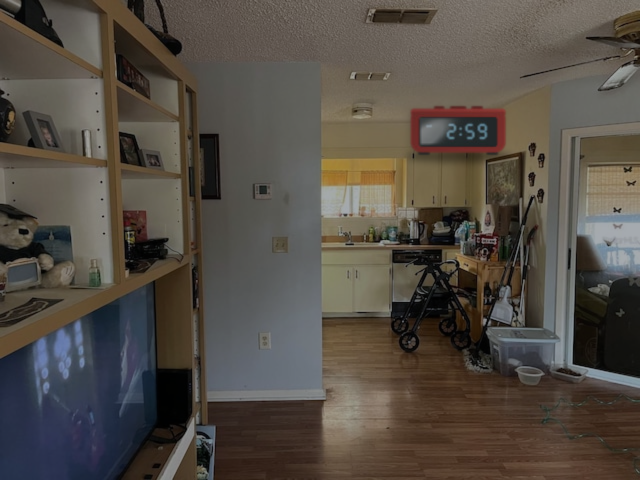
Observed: 2 h 59 min
